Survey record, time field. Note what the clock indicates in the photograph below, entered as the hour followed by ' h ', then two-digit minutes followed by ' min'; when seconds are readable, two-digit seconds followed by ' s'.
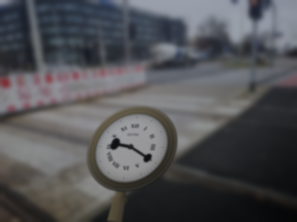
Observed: 9 h 20 min
